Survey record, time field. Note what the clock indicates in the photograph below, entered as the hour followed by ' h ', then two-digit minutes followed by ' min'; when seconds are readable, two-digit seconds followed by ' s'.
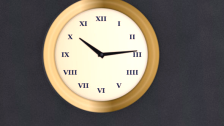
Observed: 10 h 14 min
